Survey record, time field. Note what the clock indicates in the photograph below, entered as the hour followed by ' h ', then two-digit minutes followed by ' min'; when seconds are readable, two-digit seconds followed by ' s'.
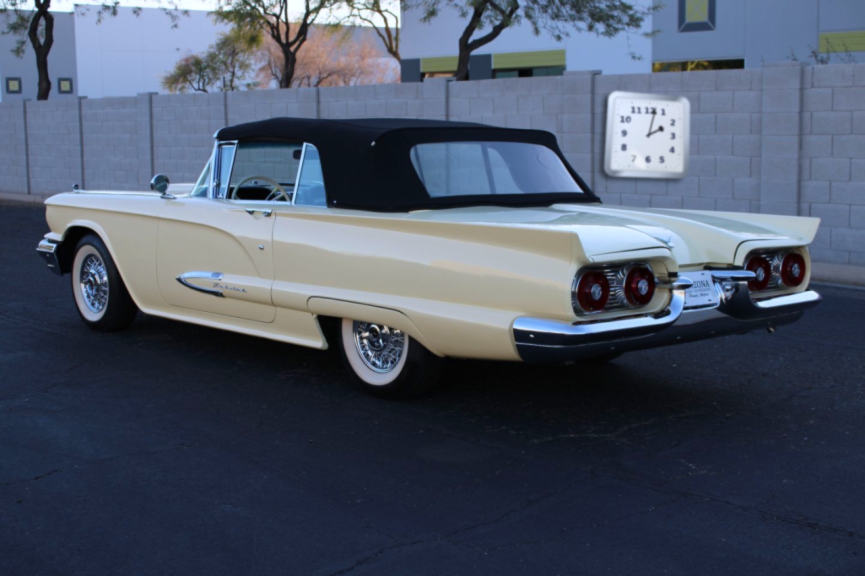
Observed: 2 h 02 min
